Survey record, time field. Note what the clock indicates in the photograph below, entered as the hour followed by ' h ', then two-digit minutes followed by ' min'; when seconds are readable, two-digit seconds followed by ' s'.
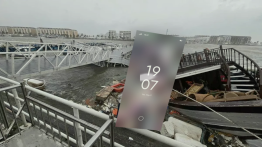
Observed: 19 h 07 min
